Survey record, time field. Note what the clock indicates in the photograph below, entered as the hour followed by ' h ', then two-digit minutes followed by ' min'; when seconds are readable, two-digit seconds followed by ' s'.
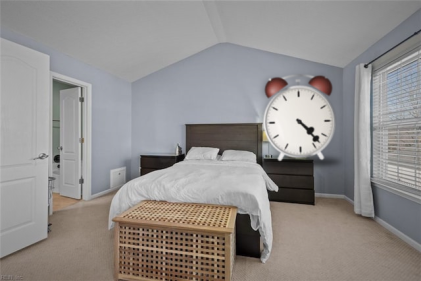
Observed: 4 h 23 min
